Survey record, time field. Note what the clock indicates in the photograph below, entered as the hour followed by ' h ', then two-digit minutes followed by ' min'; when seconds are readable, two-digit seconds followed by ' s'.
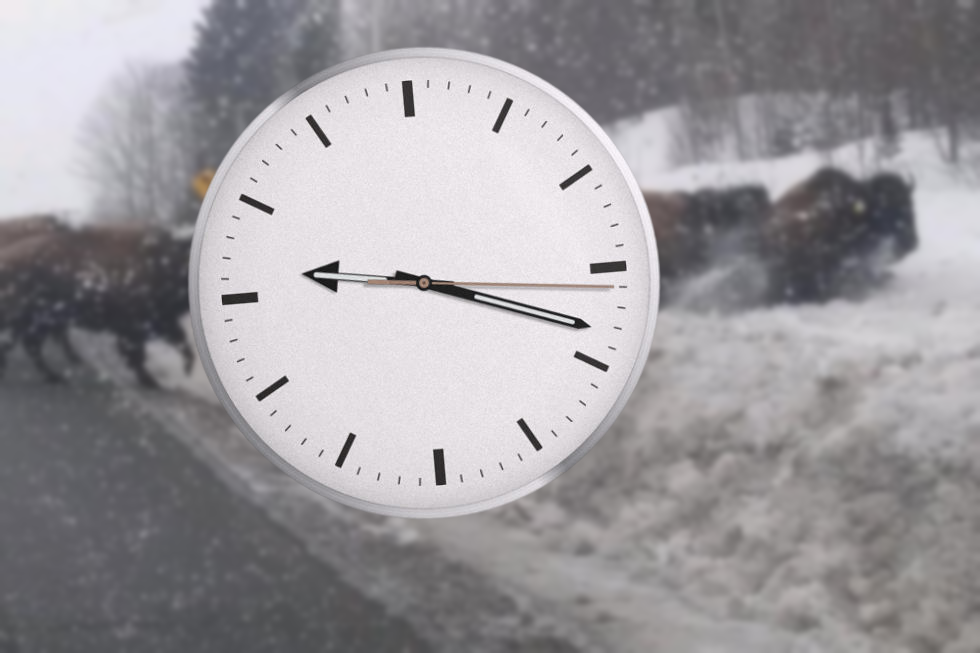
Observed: 9 h 18 min 16 s
